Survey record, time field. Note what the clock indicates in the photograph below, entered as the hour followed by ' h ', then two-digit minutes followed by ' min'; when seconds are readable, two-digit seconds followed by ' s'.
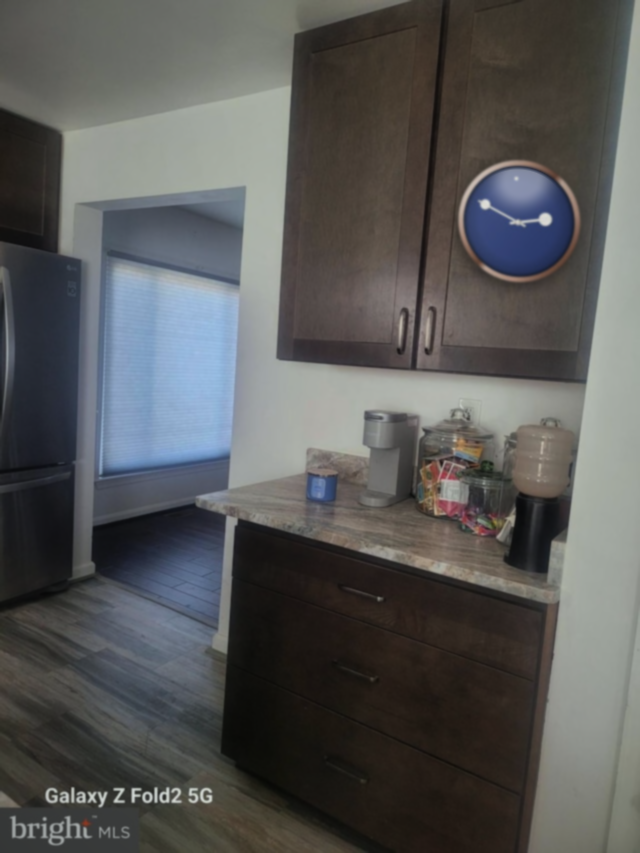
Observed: 2 h 50 min
